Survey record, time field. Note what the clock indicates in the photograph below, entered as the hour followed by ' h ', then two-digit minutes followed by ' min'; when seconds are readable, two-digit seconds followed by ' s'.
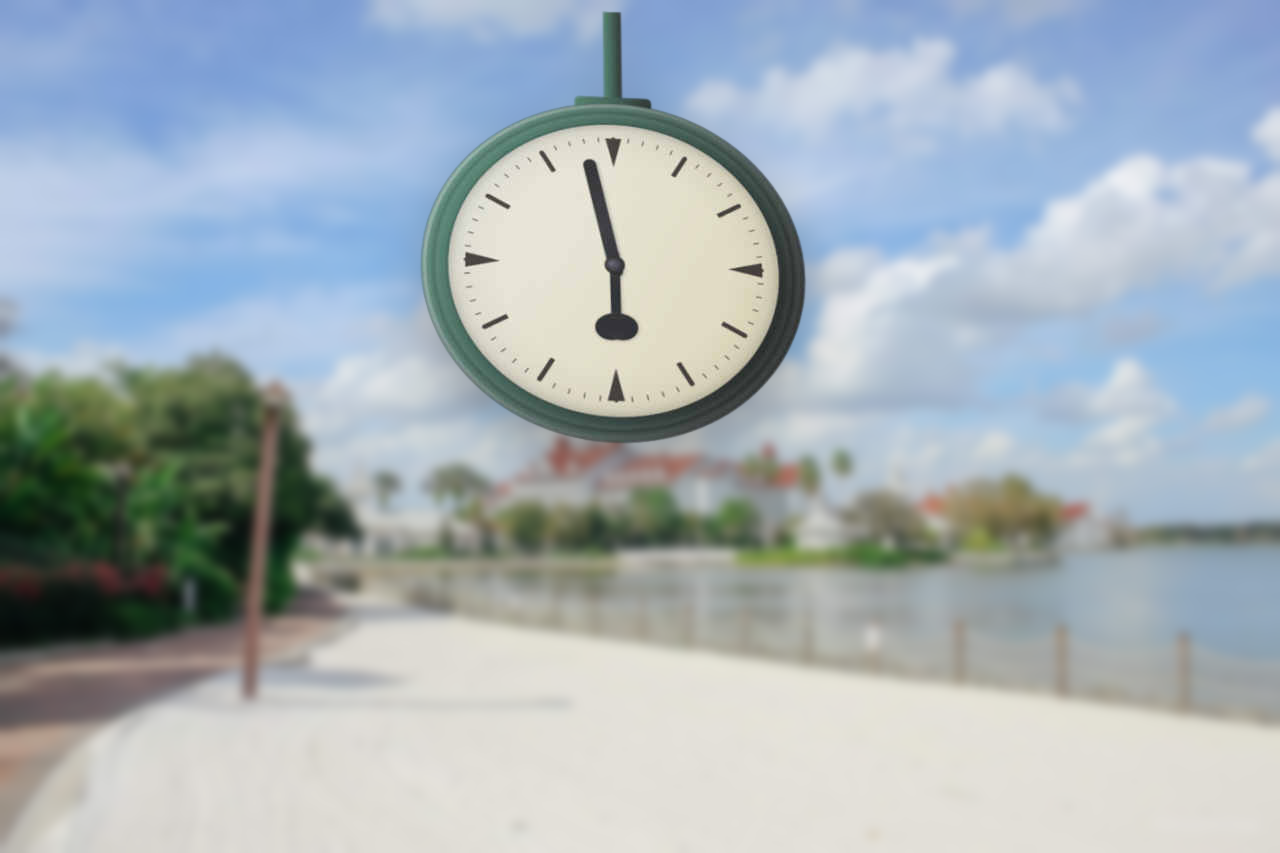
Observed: 5 h 58 min
